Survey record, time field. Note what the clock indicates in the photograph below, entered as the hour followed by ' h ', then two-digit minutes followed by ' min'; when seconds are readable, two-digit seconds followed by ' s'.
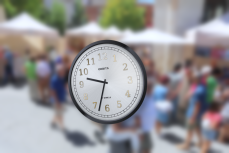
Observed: 9 h 33 min
